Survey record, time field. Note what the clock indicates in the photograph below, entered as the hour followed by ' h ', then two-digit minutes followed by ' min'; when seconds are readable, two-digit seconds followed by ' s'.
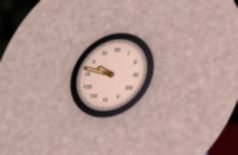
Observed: 9 h 47 min
